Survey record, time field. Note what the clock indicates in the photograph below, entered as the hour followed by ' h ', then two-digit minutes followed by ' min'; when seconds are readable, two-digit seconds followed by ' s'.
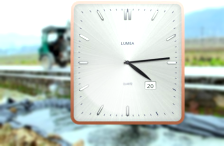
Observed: 4 h 14 min
